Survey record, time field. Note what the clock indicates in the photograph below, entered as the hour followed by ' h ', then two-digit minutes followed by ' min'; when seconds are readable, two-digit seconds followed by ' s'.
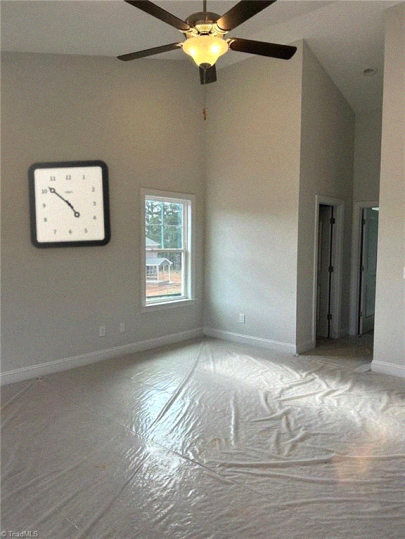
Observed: 4 h 52 min
